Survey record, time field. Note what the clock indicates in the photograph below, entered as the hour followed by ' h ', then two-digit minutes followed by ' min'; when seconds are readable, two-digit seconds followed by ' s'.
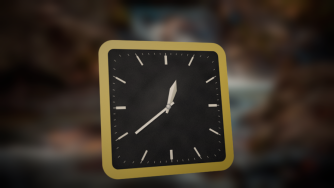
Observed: 12 h 39 min
